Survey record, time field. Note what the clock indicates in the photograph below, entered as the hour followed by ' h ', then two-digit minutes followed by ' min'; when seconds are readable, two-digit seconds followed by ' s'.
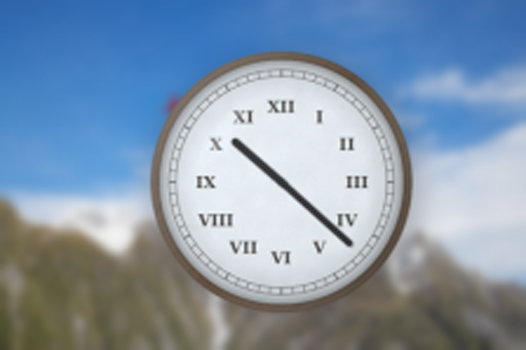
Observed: 10 h 22 min
